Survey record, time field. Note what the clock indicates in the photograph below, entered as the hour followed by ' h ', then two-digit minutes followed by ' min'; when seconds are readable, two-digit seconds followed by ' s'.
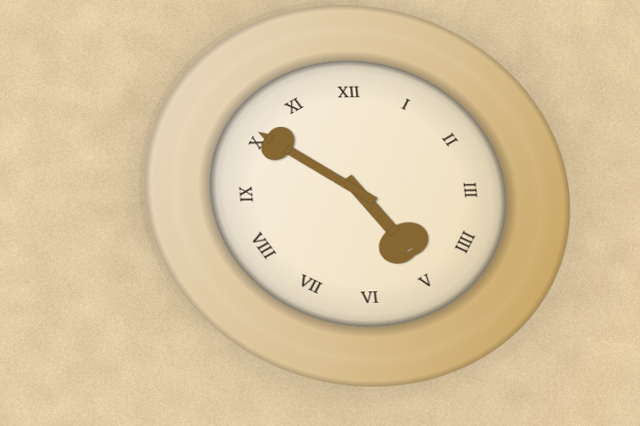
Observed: 4 h 51 min
